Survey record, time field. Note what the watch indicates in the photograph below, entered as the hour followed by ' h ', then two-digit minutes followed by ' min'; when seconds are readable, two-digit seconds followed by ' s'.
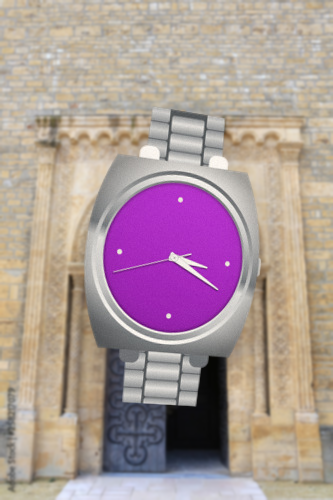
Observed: 3 h 19 min 42 s
